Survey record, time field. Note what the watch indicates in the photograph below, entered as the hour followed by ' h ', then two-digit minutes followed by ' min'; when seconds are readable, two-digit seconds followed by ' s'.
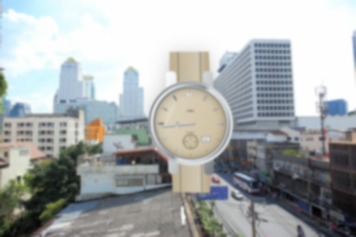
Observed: 8 h 44 min
